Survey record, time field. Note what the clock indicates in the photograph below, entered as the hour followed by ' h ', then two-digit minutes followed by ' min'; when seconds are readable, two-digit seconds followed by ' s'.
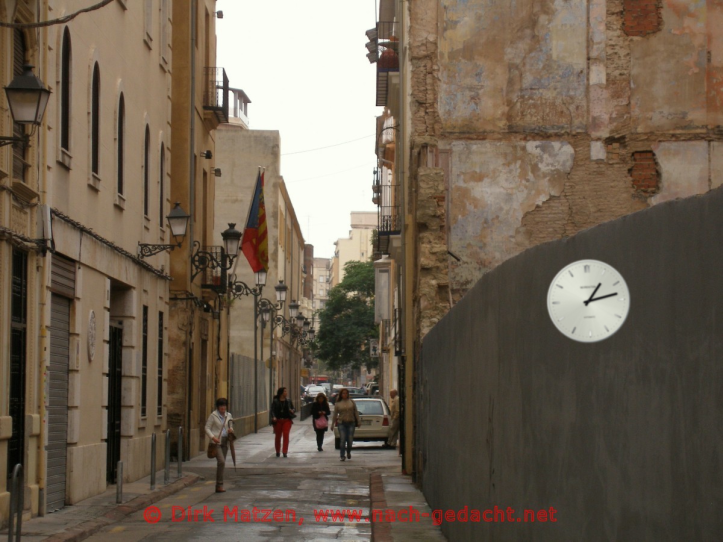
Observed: 1 h 13 min
